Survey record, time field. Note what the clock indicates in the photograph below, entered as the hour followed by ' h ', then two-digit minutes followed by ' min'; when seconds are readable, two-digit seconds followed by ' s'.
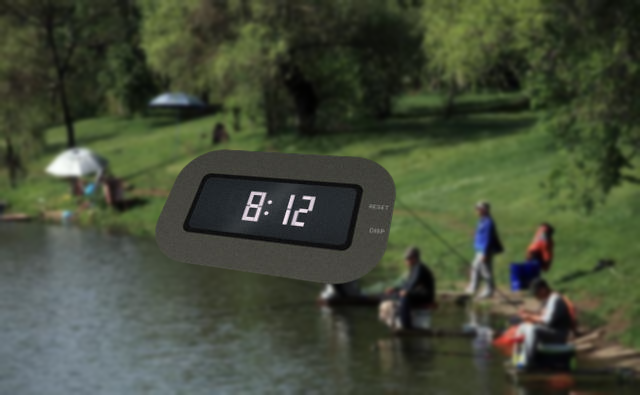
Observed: 8 h 12 min
